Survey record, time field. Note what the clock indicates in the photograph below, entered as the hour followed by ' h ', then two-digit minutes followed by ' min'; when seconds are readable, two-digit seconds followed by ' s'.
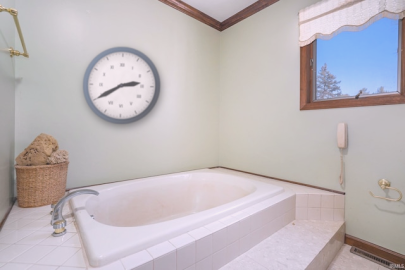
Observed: 2 h 40 min
